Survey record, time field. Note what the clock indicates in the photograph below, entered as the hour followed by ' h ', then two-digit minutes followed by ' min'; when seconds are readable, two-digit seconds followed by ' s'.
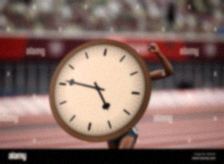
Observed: 4 h 46 min
